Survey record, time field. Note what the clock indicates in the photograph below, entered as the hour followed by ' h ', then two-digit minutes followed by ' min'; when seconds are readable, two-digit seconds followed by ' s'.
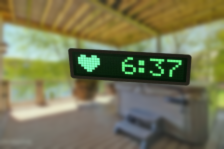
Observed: 6 h 37 min
